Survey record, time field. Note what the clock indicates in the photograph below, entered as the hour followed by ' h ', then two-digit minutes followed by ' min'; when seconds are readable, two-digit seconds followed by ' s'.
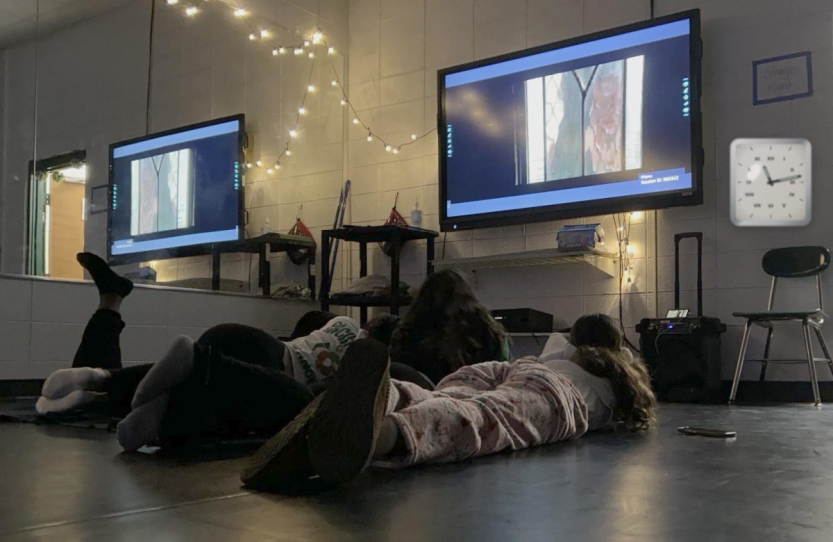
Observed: 11 h 13 min
